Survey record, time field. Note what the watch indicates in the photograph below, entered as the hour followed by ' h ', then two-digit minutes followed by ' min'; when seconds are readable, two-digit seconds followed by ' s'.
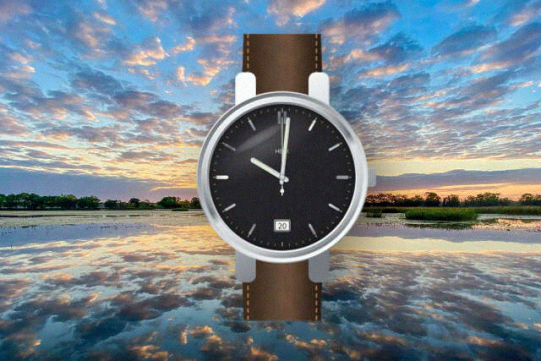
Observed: 10 h 01 min 00 s
